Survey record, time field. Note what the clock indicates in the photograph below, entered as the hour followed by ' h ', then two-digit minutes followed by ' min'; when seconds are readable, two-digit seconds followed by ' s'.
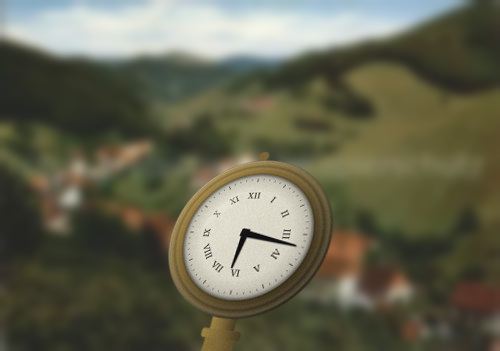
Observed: 6 h 17 min
